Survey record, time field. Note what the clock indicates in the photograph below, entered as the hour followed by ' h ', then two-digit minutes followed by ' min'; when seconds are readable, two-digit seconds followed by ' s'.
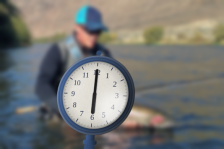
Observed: 6 h 00 min
